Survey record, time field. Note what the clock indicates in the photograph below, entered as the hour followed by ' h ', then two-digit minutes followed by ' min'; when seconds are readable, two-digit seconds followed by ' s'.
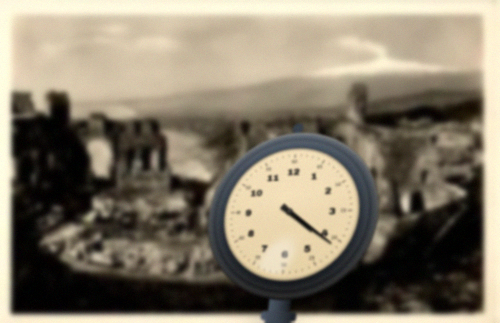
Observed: 4 h 21 min
